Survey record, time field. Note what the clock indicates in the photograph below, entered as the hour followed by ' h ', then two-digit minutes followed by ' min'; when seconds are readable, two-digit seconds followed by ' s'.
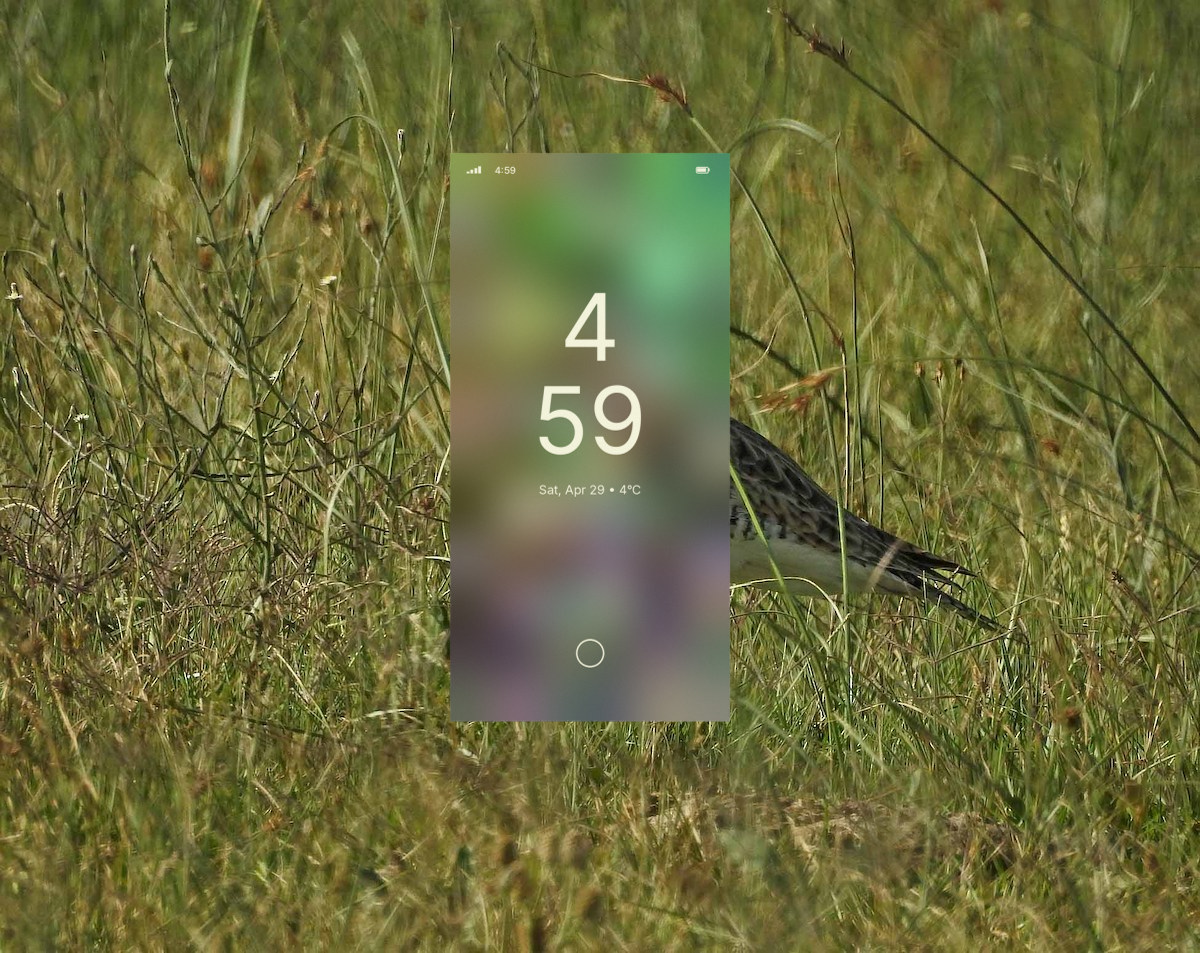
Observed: 4 h 59 min
